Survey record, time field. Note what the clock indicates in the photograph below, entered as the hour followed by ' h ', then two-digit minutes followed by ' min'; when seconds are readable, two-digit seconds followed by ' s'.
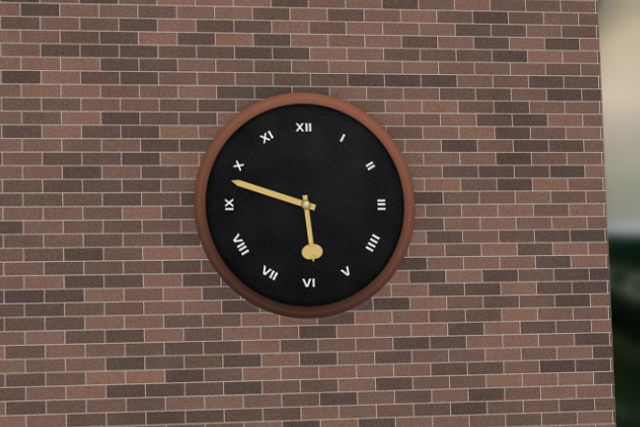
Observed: 5 h 48 min
